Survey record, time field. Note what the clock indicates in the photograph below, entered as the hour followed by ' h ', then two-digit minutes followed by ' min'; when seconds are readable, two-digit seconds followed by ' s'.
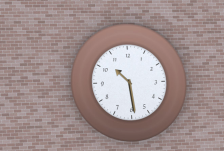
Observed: 10 h 29 min
